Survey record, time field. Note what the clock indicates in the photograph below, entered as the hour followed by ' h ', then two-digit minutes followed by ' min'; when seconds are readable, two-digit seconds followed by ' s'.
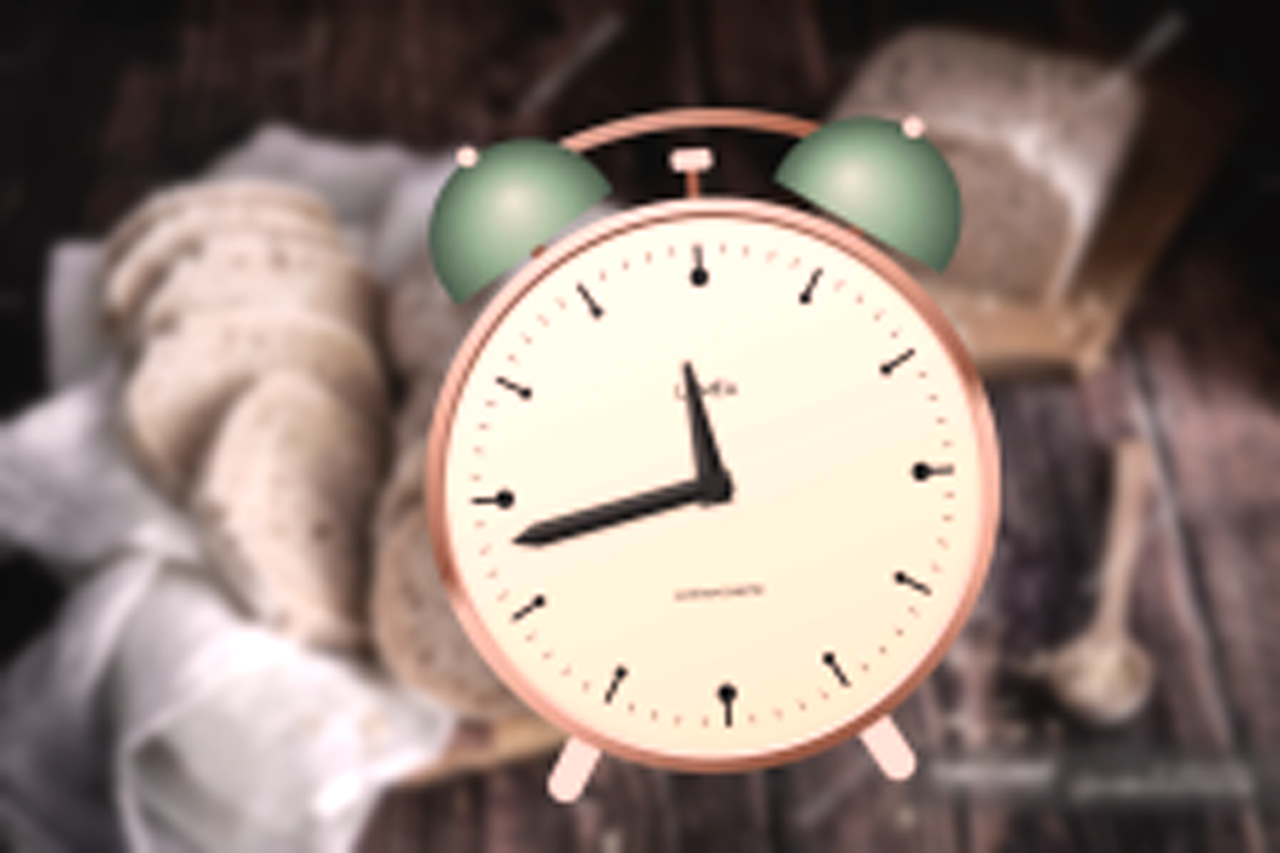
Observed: 11 h 43 min
